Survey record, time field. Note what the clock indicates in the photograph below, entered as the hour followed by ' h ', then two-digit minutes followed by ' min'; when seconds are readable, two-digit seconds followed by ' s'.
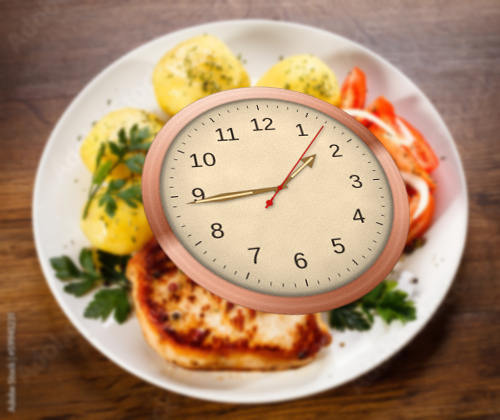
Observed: 1 h 44 min 07 s
